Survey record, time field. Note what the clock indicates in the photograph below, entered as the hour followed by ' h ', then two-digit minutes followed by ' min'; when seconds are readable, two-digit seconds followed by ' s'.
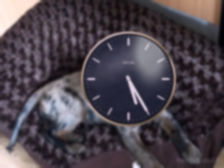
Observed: 5 h 25 min
